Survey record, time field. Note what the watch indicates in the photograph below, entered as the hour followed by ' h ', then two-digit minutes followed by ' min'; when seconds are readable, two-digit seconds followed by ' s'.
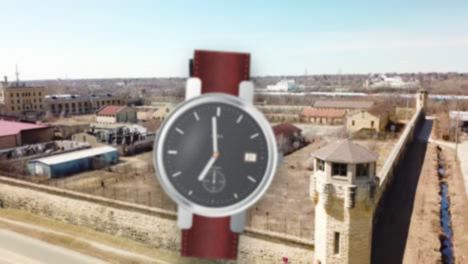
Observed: 6 h 59 min
